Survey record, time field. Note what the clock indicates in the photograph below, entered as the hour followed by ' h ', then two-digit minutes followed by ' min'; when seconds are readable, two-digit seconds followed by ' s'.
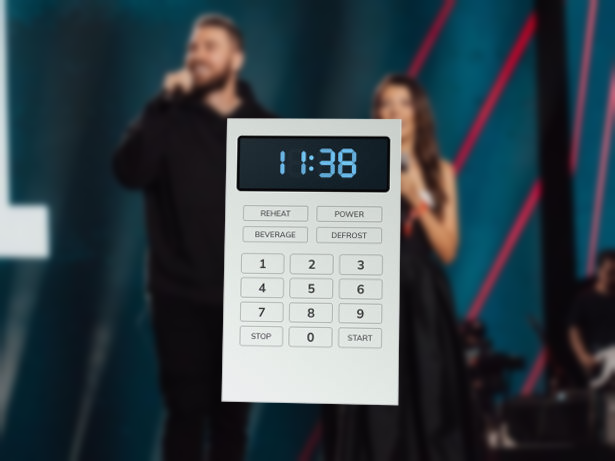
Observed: 11 h 38 min
